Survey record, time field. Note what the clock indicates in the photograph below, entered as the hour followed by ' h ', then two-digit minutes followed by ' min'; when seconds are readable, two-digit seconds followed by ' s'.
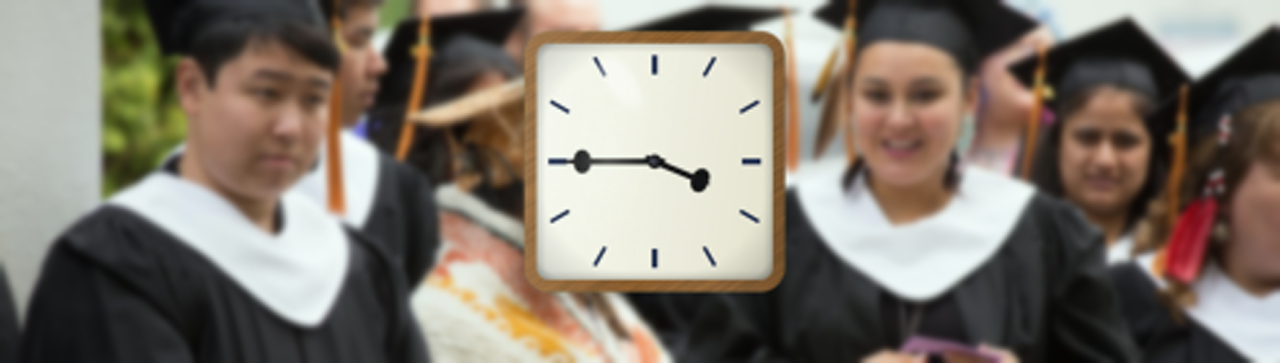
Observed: 3 h 45 min
